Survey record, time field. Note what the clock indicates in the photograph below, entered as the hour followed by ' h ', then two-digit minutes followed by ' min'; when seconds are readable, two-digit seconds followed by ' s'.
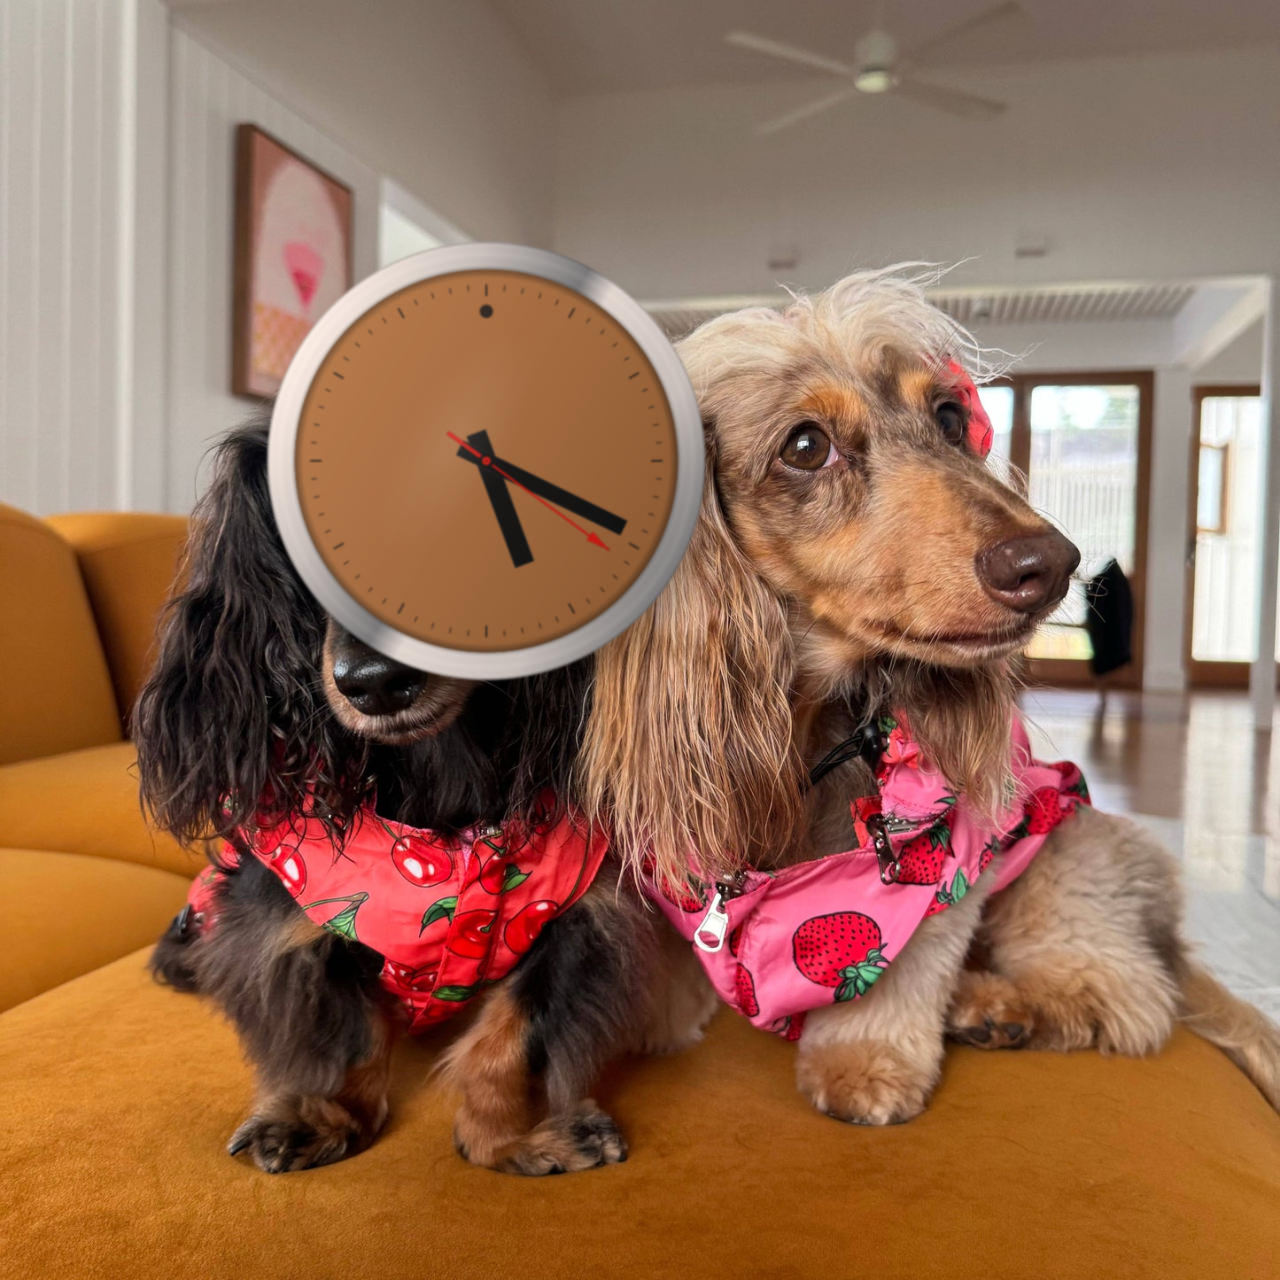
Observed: 5 h 19 min 21 s
